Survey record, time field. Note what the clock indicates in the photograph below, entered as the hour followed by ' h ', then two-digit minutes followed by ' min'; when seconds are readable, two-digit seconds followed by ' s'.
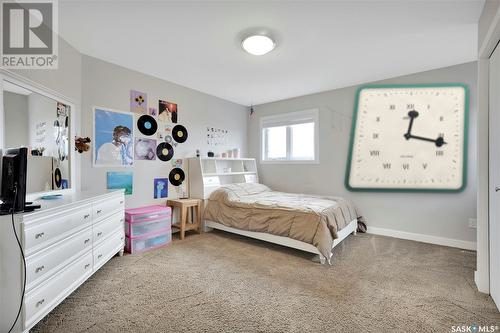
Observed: 12 h 17 min
